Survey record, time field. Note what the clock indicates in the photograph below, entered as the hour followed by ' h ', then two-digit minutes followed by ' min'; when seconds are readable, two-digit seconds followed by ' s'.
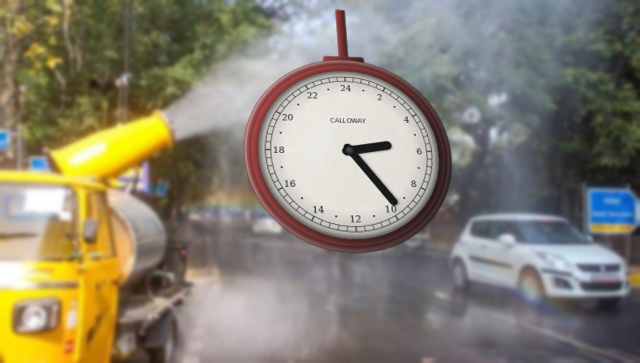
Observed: 5 h 24 min
